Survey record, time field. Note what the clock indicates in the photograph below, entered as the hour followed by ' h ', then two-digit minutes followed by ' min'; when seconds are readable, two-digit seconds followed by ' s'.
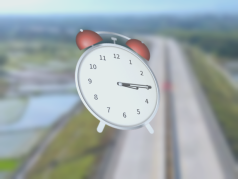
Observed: 3 h 15 min
